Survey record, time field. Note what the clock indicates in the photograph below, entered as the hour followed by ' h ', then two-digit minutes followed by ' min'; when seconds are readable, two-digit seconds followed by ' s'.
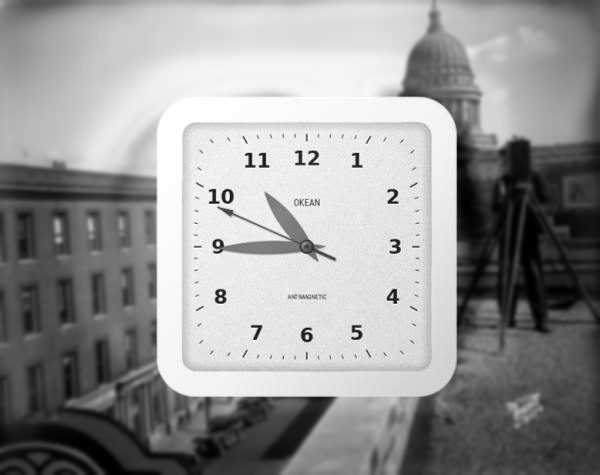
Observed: 10 h 44 min 49 s
